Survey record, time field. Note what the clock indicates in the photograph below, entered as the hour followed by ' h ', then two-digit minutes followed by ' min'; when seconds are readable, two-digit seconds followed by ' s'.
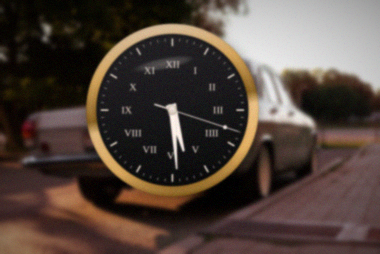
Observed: 5 h 29 min 18 s
